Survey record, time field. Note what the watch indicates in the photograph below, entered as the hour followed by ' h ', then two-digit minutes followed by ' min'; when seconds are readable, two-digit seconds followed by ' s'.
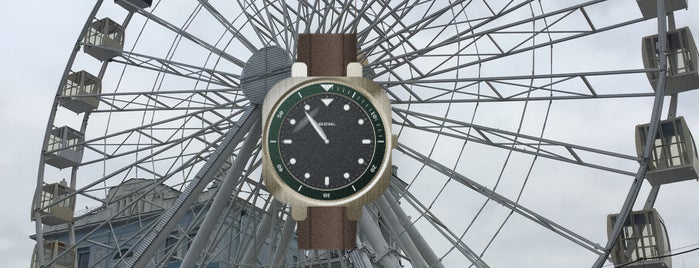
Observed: 10 h 54 min
